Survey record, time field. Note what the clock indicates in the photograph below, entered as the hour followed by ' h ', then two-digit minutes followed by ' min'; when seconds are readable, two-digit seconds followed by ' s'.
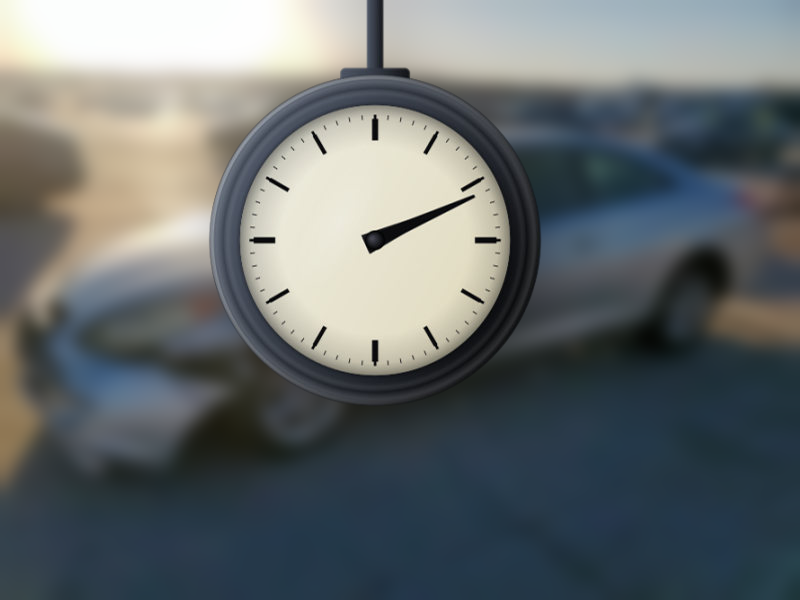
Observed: 2 h 11 min
